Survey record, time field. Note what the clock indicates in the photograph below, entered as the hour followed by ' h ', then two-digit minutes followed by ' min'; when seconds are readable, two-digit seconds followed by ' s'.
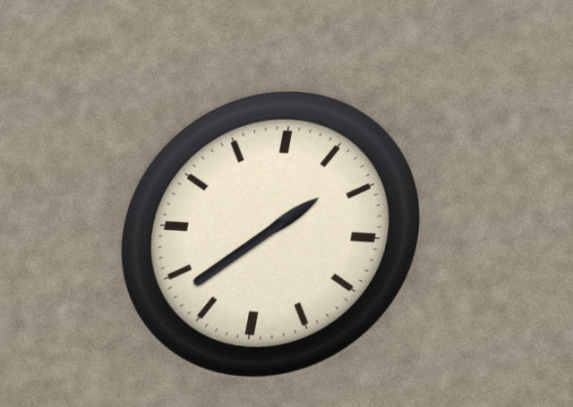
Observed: 1 h 38 min
